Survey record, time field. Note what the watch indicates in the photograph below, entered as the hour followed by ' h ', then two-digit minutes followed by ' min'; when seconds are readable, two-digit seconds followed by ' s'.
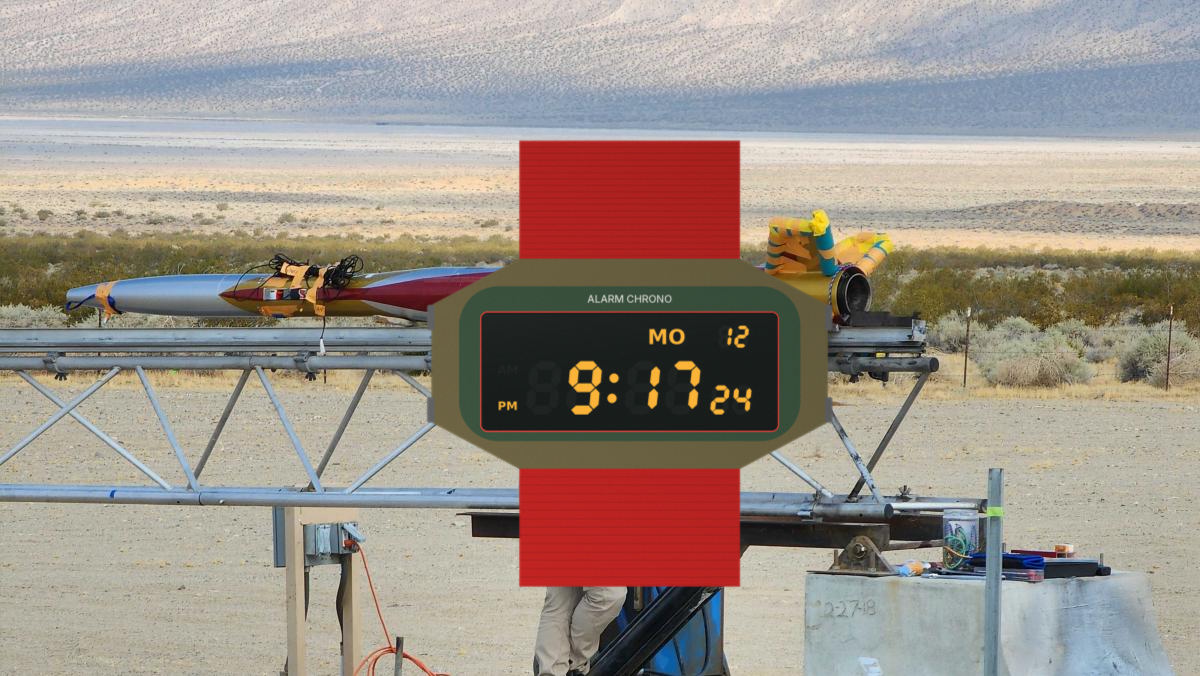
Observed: 9 h 17 min 24 s
